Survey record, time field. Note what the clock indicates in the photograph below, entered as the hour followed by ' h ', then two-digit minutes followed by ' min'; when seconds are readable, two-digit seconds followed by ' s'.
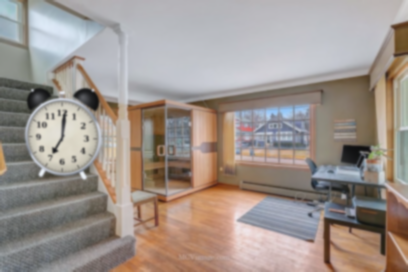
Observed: 7 h 01 min
